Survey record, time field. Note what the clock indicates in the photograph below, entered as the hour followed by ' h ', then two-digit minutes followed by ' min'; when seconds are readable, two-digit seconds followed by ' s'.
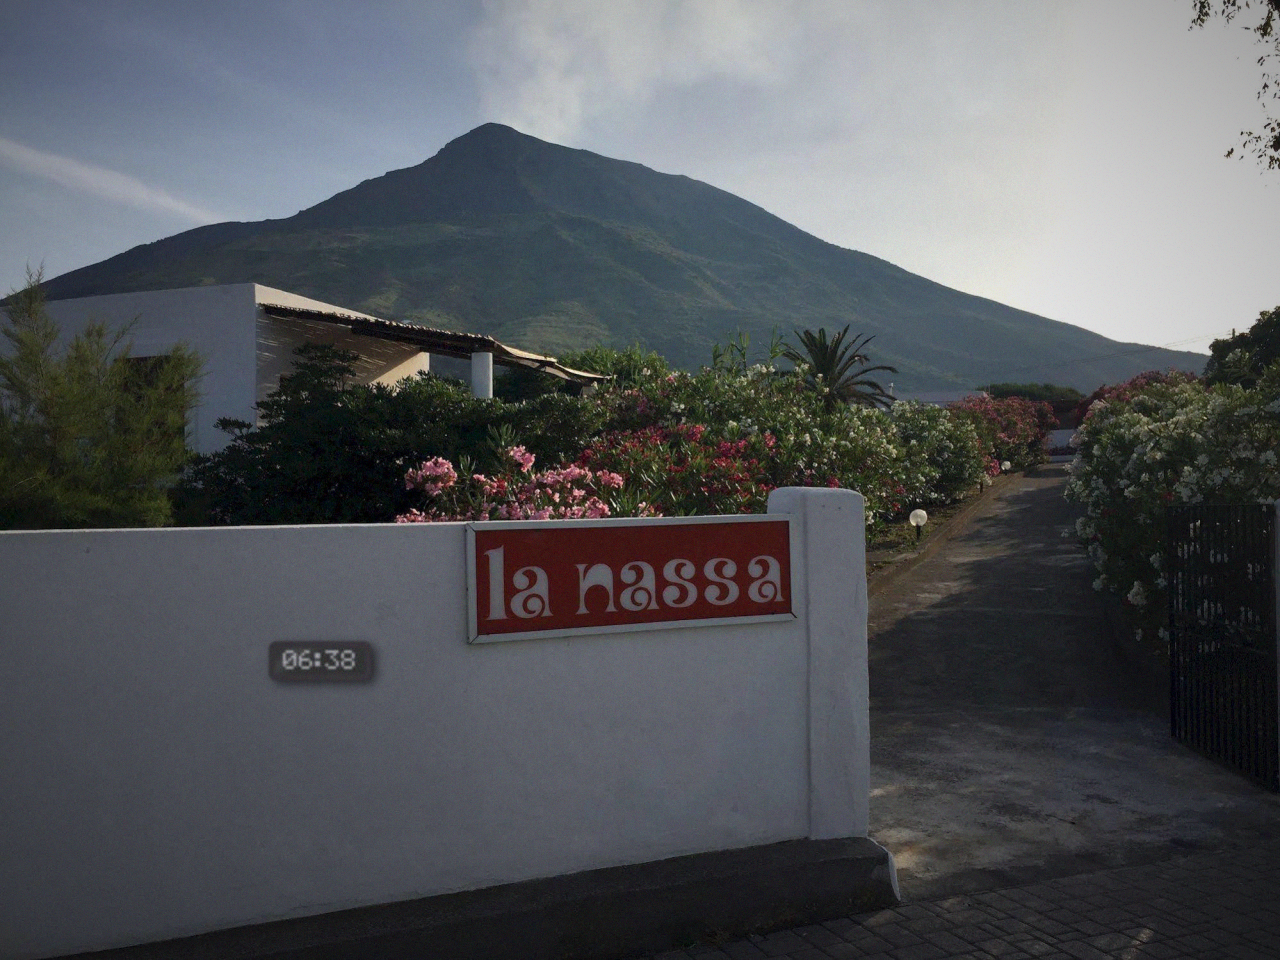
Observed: 6 h 38 min
